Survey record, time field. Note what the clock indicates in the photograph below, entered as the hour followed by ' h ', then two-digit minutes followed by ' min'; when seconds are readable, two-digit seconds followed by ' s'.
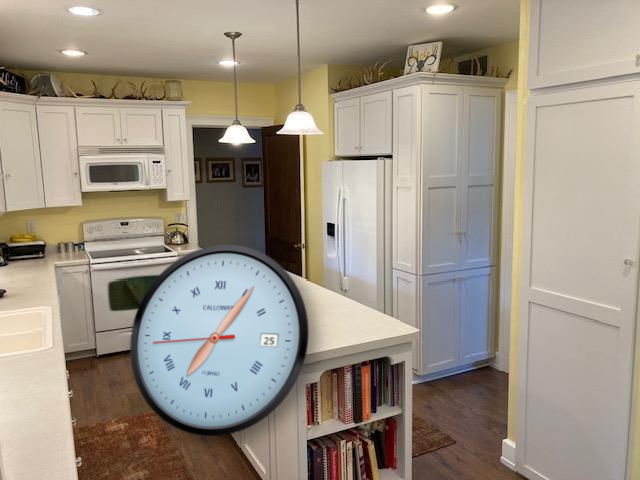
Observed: 7 h 05 min 44 s
